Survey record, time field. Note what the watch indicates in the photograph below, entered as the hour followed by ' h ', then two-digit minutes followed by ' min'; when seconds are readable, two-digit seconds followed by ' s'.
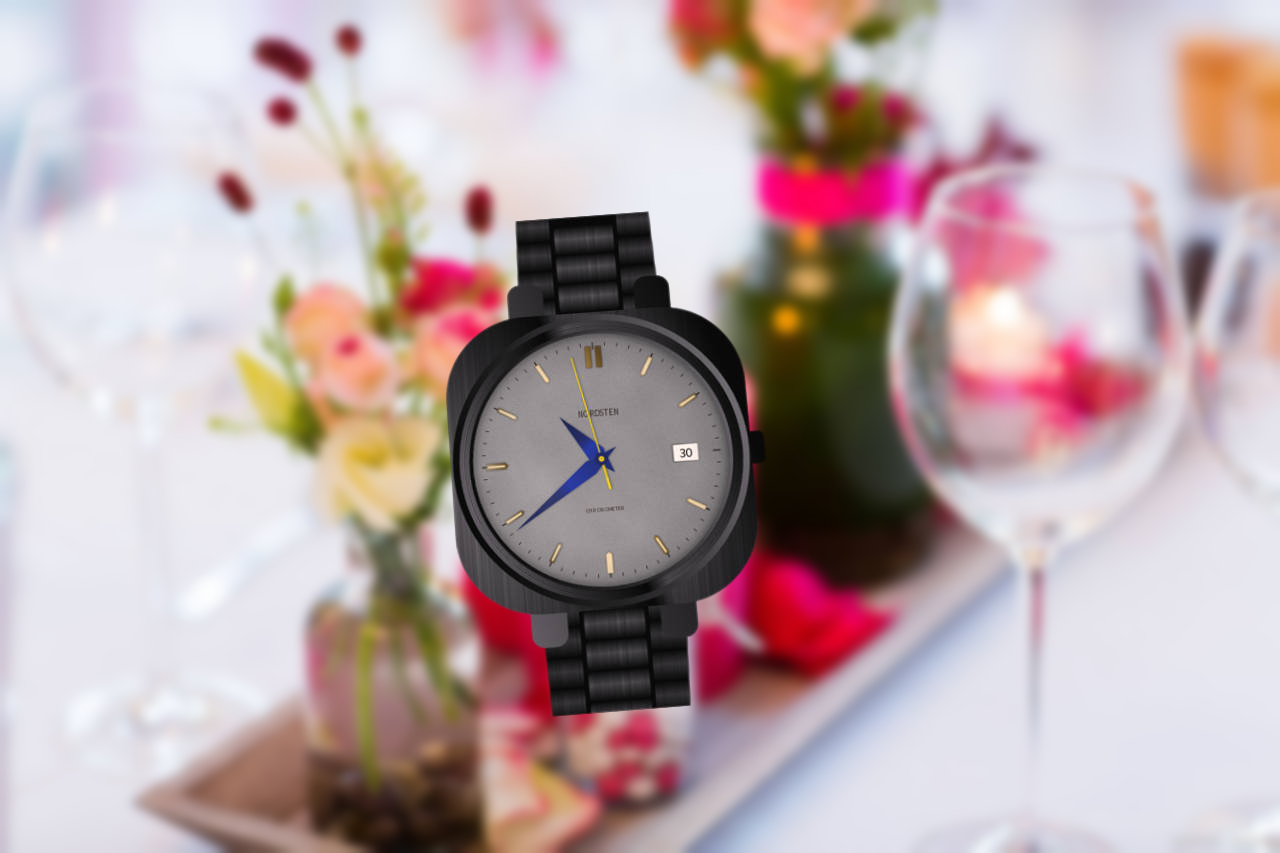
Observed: 10 h 38 min 58 s
